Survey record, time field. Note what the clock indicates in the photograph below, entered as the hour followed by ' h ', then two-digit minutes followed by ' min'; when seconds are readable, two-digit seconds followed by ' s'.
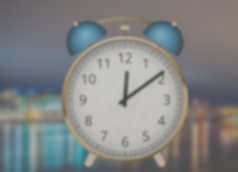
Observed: 12 h 09 min
